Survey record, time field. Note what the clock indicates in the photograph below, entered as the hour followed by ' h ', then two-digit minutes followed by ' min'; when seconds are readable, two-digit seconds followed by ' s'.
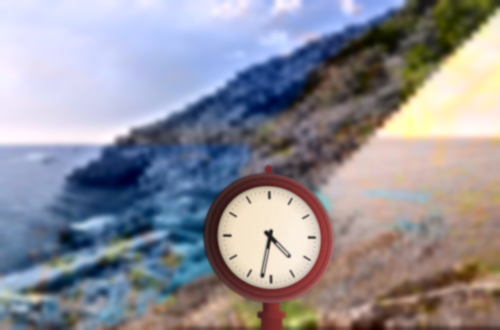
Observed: 4 h 32 min
